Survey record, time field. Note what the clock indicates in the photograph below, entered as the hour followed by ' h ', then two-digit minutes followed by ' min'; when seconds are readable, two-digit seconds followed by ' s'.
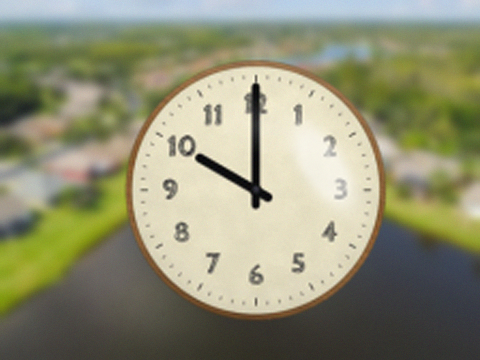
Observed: 10 h 00 min
